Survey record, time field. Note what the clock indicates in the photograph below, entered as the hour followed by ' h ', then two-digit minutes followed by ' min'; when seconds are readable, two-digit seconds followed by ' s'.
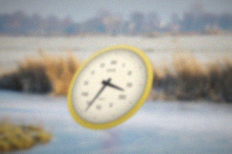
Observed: 3 h 34 min
